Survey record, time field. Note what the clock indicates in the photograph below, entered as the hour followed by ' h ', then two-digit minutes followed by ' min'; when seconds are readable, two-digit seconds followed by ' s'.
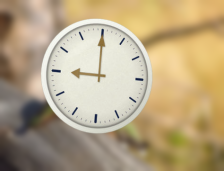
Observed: 9 h 00 min
